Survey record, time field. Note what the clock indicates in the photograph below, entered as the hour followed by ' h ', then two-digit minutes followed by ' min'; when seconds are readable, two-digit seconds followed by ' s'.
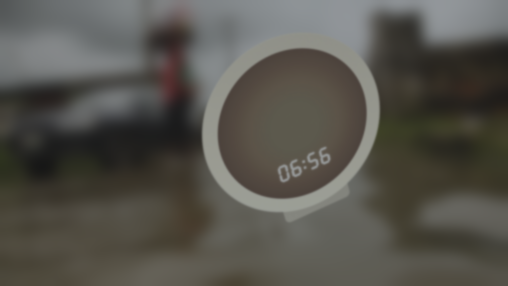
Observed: 6 h 56 min
